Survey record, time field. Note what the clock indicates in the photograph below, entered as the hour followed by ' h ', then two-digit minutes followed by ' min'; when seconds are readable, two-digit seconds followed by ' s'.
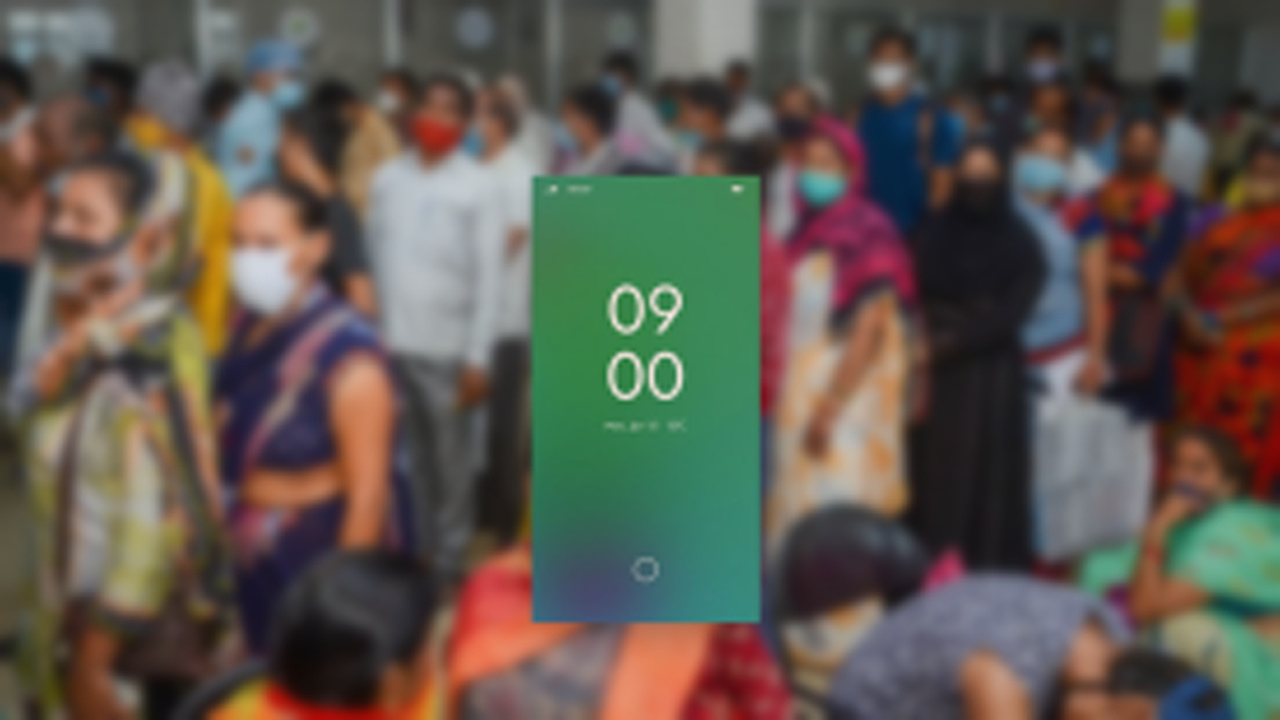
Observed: 9 h 00 min
